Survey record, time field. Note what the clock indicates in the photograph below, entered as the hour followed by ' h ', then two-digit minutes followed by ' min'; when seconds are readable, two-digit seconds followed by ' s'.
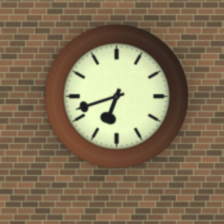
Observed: 6 h 42 min
